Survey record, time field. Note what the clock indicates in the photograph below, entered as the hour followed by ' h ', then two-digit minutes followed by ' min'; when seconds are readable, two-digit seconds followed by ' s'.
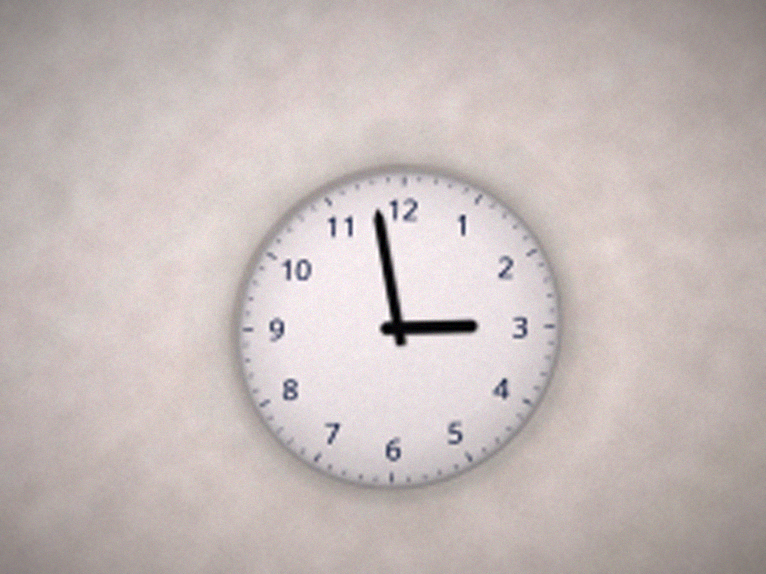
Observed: 2 h 58 min
